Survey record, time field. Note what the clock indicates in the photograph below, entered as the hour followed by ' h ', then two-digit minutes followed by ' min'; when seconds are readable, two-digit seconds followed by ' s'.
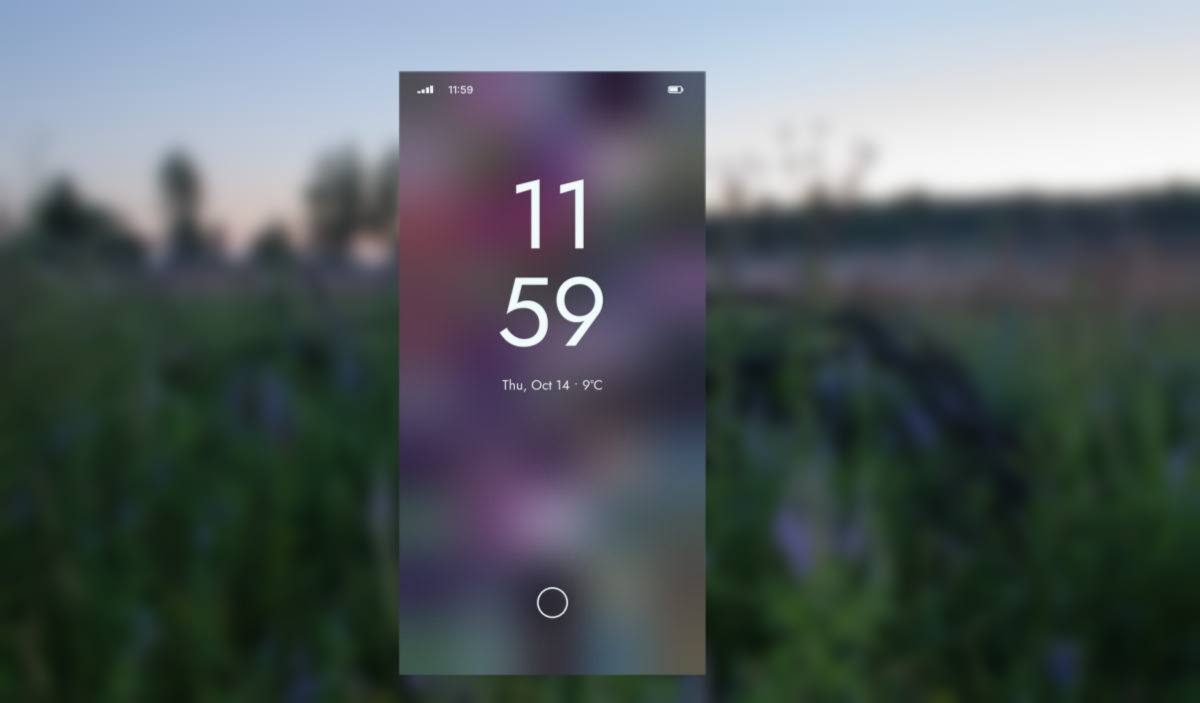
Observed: 11 h 59 min
